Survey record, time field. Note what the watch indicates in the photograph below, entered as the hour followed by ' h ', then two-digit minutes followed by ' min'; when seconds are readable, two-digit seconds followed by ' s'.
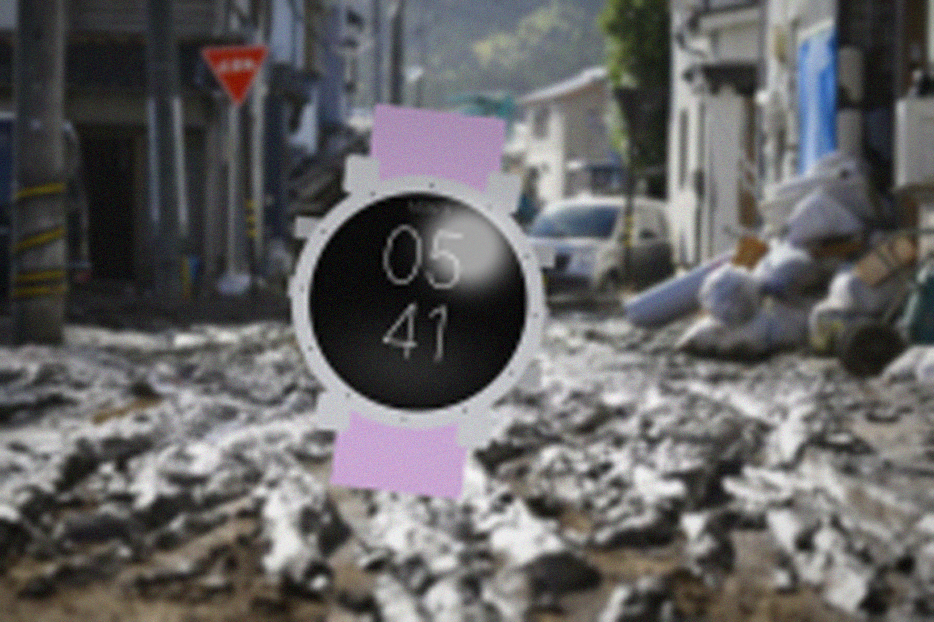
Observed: 5 h 41 min
